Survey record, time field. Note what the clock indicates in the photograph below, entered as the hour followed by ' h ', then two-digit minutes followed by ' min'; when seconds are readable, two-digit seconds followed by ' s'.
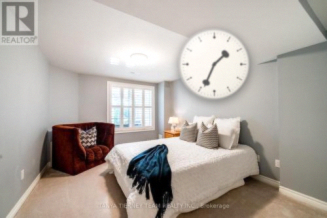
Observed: 1 h 34 min
